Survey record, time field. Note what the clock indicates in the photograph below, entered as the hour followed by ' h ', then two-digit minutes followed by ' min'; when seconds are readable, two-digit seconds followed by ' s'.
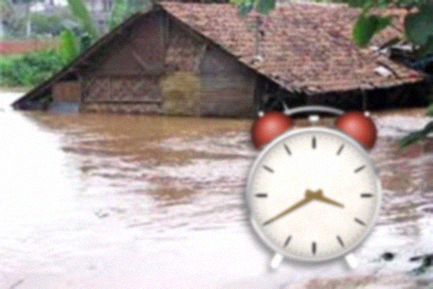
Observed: 3 h 40 min
